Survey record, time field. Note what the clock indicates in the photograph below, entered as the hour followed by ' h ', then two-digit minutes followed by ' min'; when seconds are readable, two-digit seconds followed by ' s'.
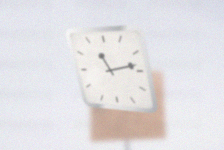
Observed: 11 h 13 min
